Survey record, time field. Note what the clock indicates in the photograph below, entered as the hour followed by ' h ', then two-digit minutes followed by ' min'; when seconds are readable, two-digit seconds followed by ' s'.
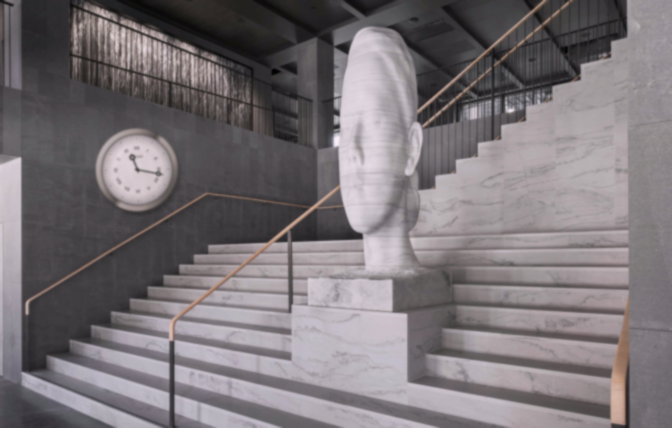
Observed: 11 h 17 min
